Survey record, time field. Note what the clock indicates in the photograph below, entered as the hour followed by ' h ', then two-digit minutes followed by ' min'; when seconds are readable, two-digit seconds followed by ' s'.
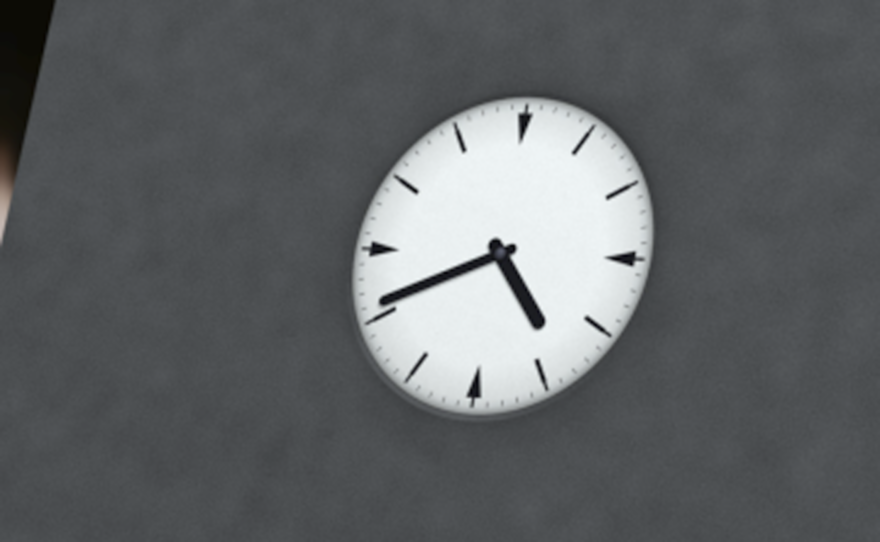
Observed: 4 h 41 min
